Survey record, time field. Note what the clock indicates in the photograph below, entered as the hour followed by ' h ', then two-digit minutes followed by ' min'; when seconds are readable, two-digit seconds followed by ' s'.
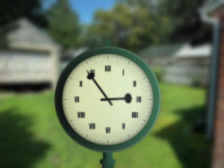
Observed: 2 h 54 min
